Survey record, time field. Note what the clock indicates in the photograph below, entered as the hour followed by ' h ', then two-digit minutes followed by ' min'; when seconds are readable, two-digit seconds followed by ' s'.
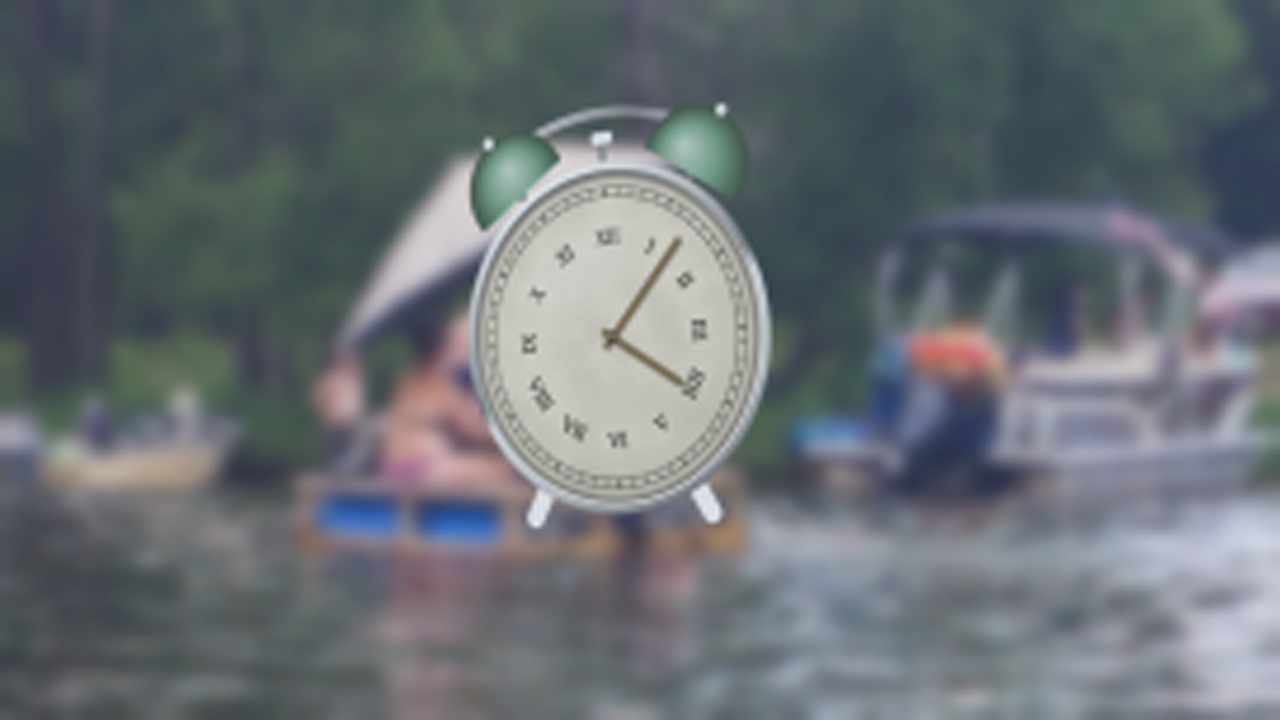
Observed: 4 h 07 min
